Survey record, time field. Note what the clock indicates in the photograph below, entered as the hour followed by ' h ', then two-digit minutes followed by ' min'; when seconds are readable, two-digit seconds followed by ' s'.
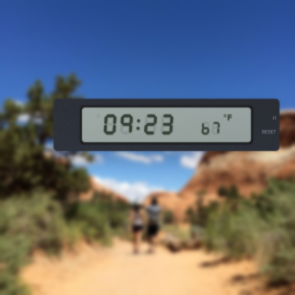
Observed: 9 h 23 min
